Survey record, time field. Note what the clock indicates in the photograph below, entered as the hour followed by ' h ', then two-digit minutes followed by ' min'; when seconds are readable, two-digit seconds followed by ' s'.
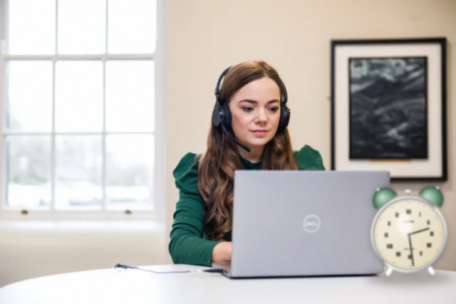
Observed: 2 h 29 min
